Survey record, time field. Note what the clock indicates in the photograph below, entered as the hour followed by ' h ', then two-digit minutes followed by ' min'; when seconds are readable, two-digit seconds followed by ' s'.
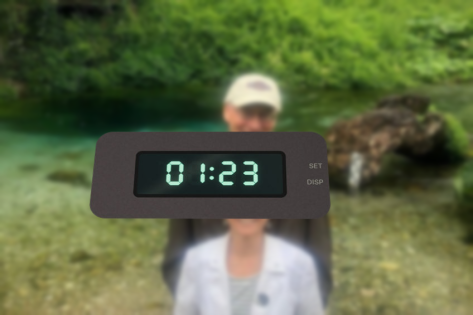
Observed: 1 h 23 min
